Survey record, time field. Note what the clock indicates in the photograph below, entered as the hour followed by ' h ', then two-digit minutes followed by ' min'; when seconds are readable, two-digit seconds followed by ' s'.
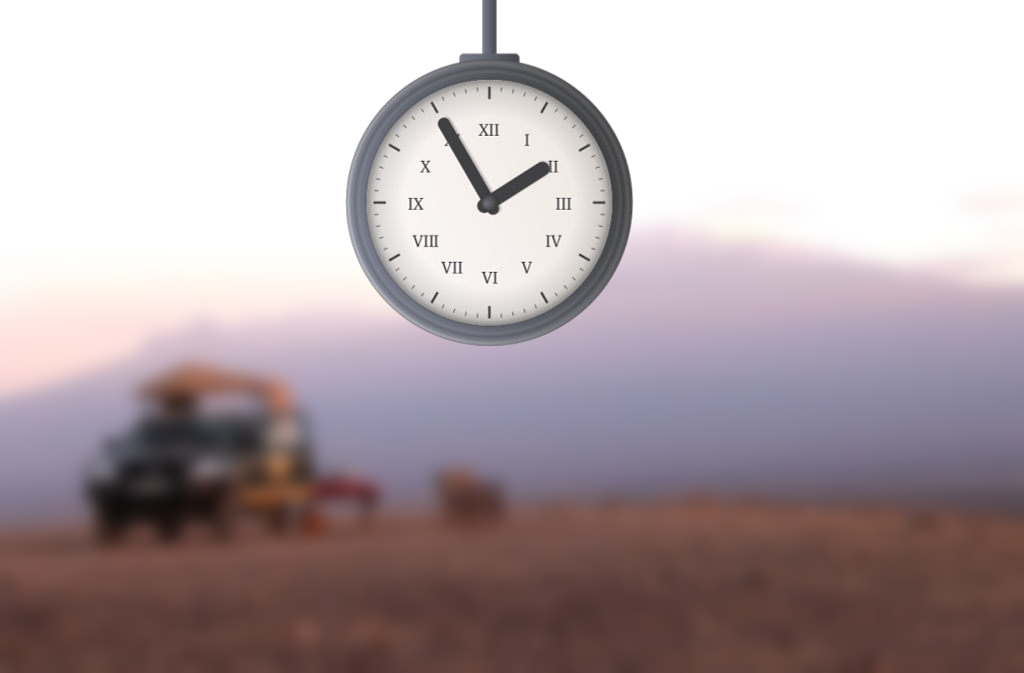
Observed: 1 h 55 min
